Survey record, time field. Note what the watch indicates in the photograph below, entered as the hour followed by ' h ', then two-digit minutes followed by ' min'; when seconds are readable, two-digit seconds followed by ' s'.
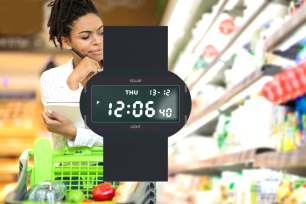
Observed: 12 h 06 min 40 s
